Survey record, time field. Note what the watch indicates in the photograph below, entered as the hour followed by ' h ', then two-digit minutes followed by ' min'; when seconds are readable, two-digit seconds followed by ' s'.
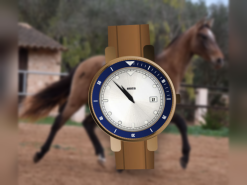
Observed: 10 h 53 min
